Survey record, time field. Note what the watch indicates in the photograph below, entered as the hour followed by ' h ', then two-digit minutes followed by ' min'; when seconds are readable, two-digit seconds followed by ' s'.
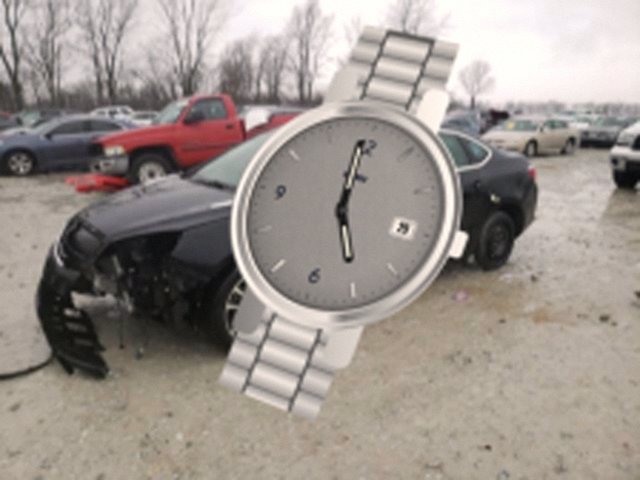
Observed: 4 h 59 min
